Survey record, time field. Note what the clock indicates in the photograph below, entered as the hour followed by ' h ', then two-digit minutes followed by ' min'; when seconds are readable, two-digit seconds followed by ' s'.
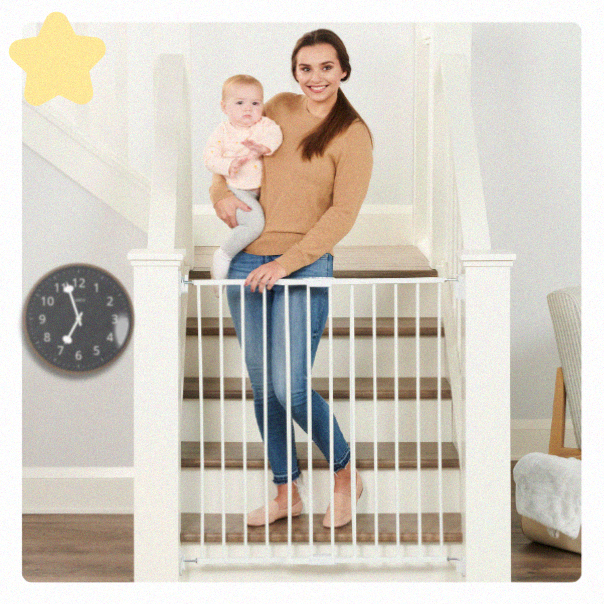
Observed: 6 h 57 min
